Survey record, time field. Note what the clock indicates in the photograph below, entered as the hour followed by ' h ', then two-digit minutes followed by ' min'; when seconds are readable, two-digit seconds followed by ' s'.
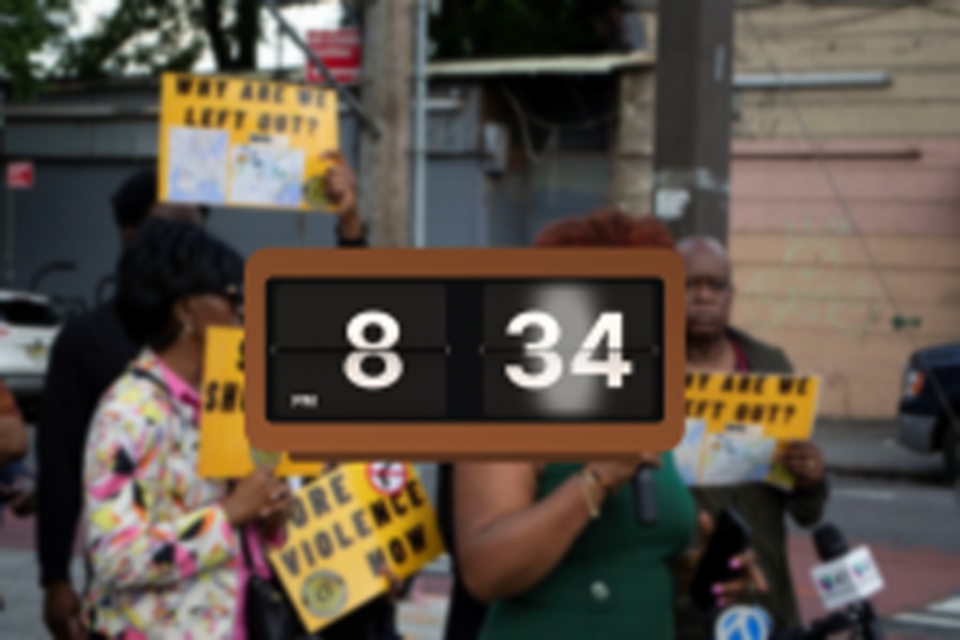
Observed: 8 h 34 min
